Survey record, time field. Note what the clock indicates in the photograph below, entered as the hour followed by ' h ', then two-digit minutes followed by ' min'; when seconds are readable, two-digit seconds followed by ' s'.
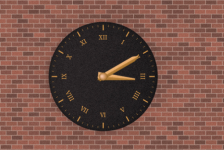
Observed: 3 h 10 min
